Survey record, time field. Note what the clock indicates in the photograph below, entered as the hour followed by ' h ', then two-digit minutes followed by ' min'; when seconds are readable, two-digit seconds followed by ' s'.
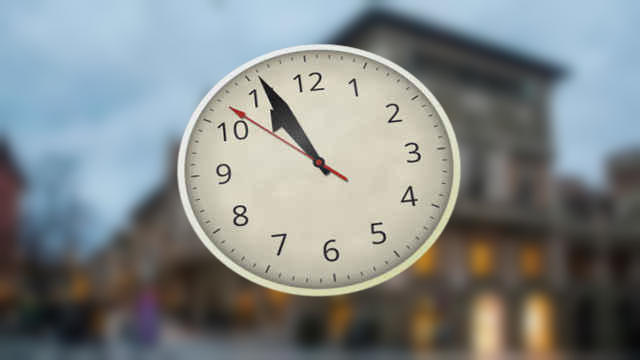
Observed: 10 h 55 min 52 s
